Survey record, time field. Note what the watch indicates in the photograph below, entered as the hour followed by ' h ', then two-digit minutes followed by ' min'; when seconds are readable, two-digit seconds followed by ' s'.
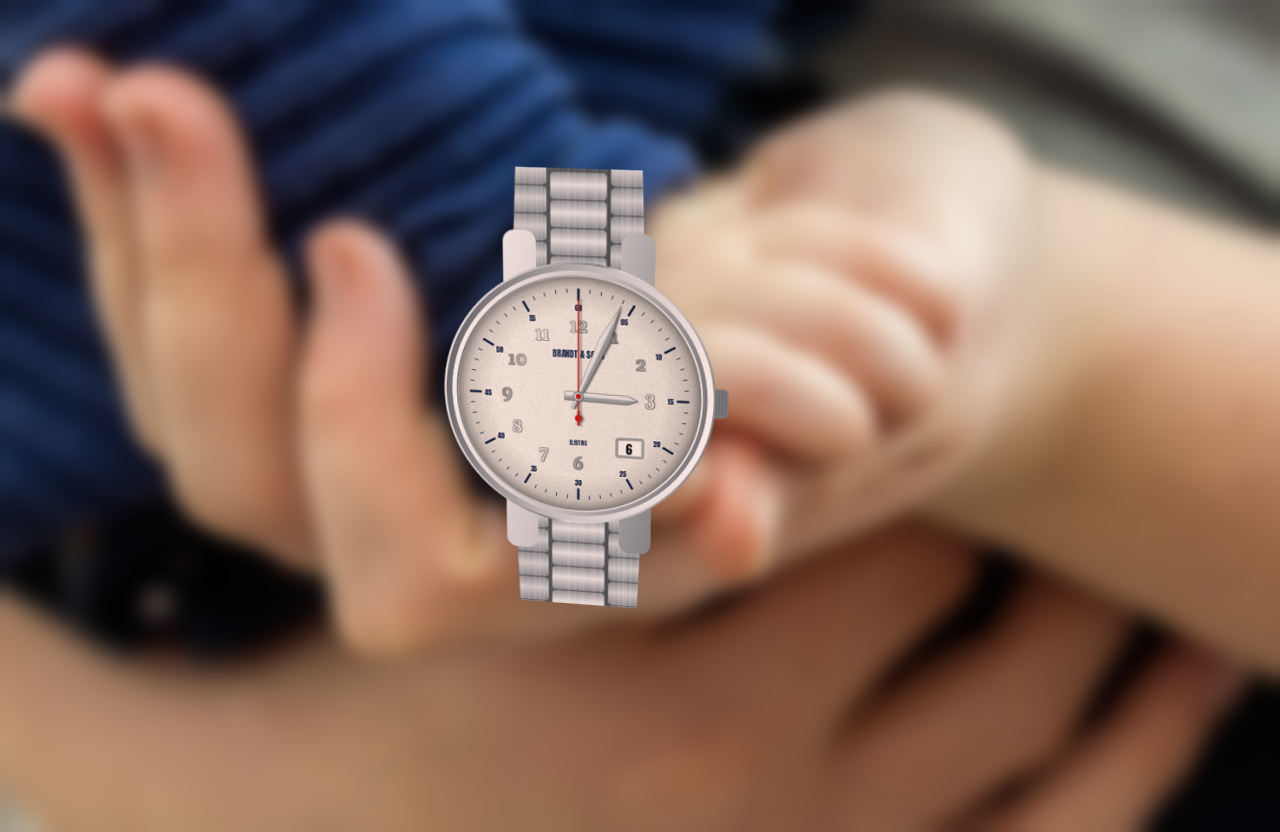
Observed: 3 h 04 min 00 s
